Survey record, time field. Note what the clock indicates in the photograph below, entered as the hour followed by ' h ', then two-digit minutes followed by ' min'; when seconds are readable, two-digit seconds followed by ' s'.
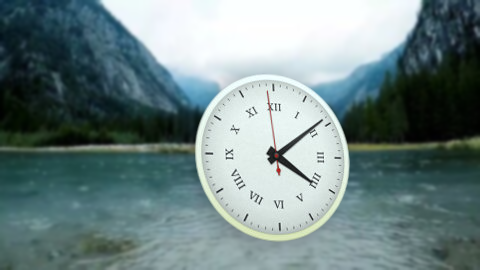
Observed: 4 h 08 min 59 s
